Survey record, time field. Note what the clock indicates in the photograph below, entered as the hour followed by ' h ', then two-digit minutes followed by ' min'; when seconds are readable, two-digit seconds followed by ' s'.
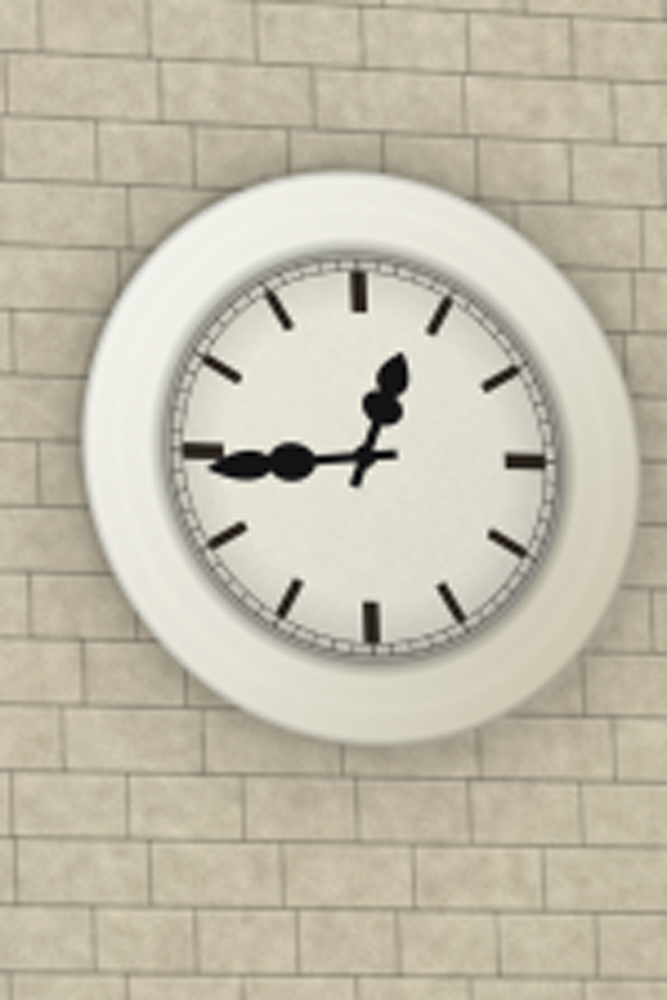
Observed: 12 h 44 min
